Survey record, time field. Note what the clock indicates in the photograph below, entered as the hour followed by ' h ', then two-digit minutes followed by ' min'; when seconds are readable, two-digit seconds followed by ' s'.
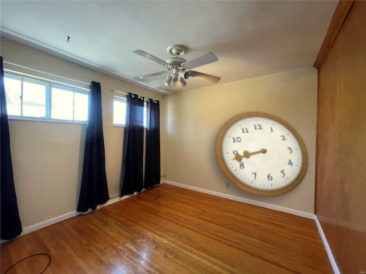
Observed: 8 h 43 min
